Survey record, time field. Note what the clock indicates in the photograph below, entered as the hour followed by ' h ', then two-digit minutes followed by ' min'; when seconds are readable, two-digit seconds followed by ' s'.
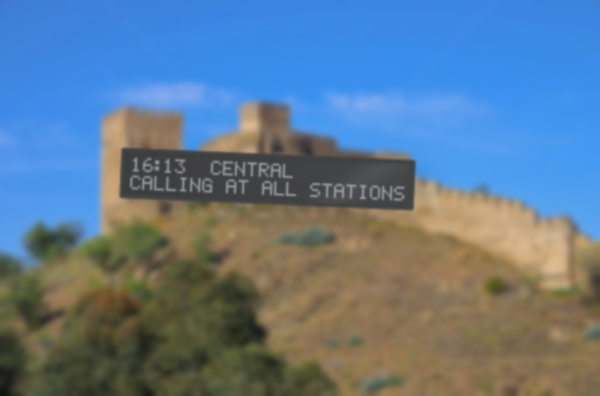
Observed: 16 h 13 min
